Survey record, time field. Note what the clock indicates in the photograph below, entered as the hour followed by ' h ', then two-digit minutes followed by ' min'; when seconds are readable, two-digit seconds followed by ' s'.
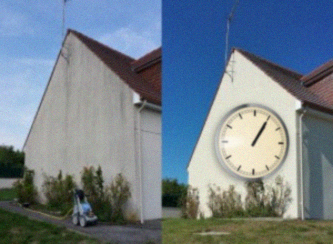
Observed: 1 h 05 min
